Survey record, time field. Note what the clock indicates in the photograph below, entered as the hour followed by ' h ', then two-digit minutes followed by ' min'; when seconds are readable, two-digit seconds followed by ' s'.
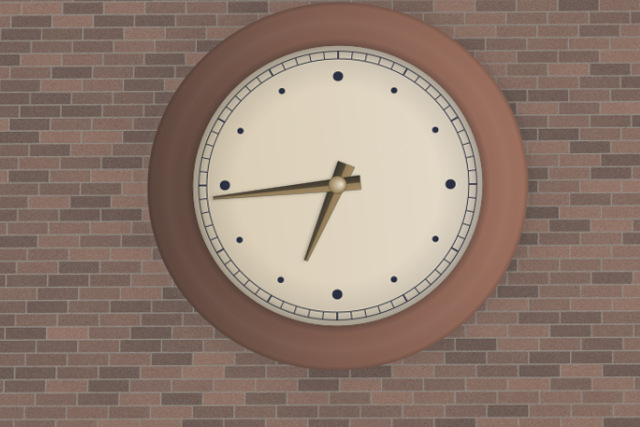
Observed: 6 h 44 min
